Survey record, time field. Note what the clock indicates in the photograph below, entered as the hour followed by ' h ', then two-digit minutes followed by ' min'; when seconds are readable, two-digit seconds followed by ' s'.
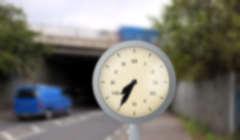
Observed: 7 h 35 min
